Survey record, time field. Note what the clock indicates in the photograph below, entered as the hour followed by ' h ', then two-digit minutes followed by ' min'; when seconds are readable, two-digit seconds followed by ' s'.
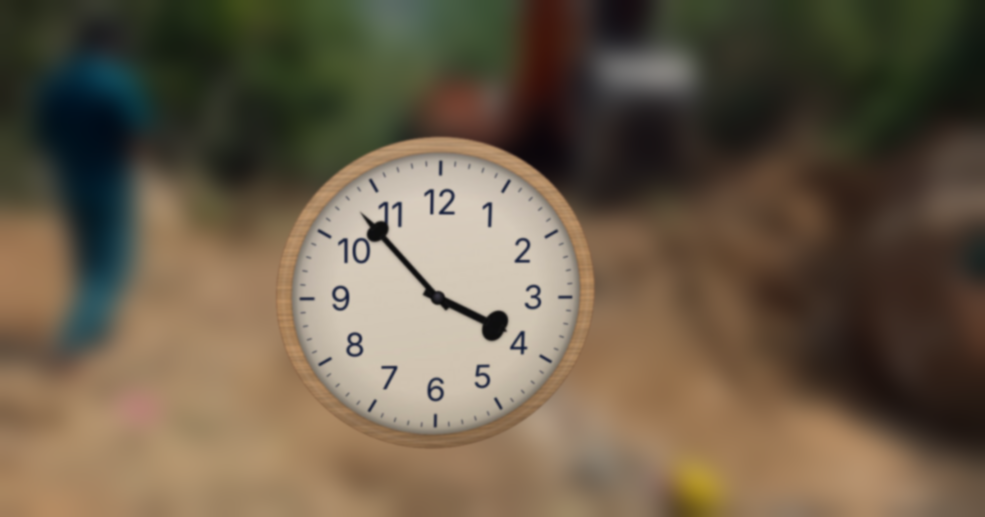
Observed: 3 h 53 min
